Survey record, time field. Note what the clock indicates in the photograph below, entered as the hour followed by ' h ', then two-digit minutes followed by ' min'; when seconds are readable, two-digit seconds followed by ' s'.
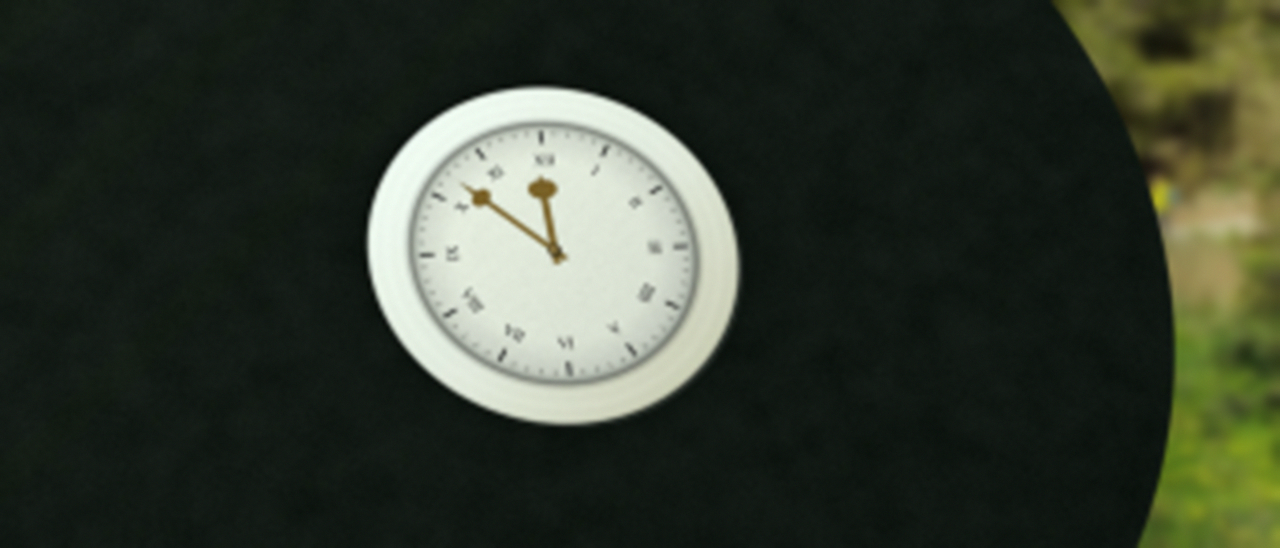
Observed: 11 h 52 min
